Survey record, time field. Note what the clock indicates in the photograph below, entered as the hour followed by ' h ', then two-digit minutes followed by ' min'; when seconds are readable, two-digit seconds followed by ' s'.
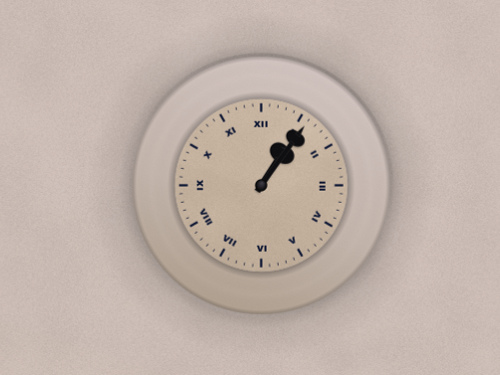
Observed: 1 h 06 min
